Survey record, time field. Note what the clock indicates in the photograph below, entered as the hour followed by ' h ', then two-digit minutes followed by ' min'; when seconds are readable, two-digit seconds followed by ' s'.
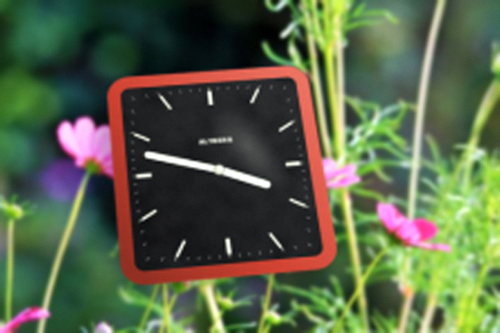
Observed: 3 h 48 min
